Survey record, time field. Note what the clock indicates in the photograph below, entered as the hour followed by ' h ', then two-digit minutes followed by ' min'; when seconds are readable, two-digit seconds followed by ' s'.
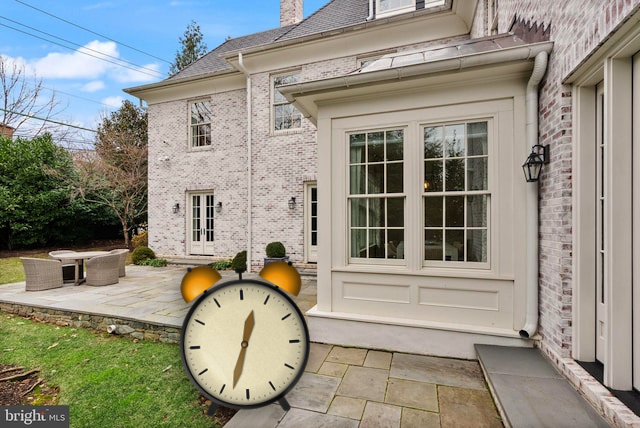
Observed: 12 h 33 min
